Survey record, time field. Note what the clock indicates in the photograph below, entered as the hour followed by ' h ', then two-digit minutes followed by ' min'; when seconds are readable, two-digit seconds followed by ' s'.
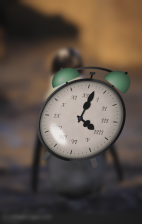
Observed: 4 h 02 min
